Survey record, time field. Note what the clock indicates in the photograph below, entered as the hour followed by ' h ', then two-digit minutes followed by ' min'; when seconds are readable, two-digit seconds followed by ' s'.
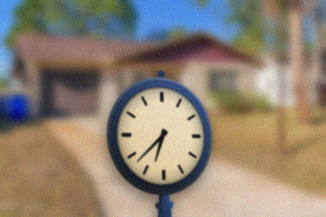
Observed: 6 h 38 min
